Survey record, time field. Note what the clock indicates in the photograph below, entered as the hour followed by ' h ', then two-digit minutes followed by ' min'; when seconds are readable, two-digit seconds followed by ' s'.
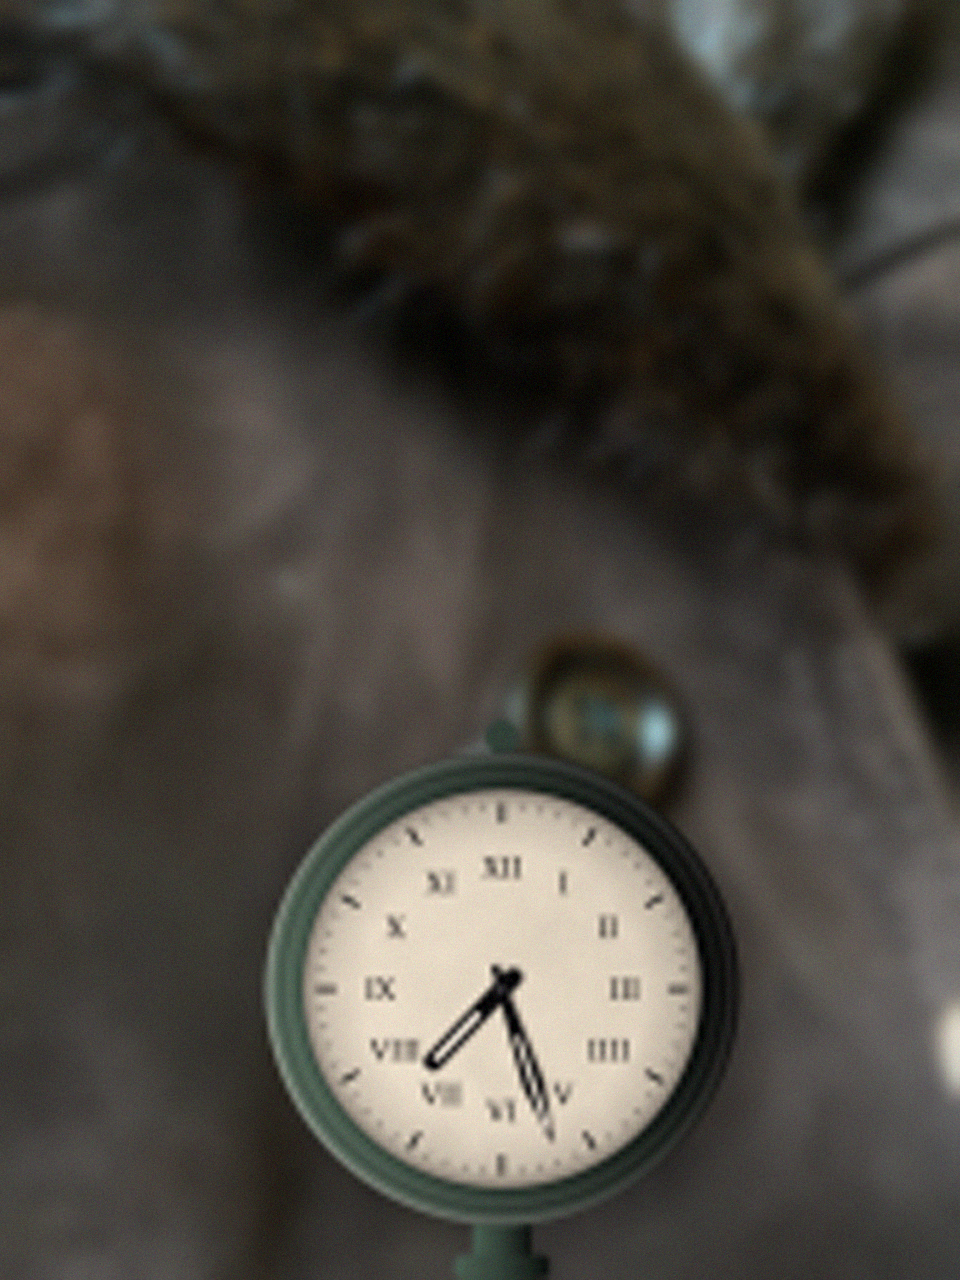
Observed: 7 h 27 min
